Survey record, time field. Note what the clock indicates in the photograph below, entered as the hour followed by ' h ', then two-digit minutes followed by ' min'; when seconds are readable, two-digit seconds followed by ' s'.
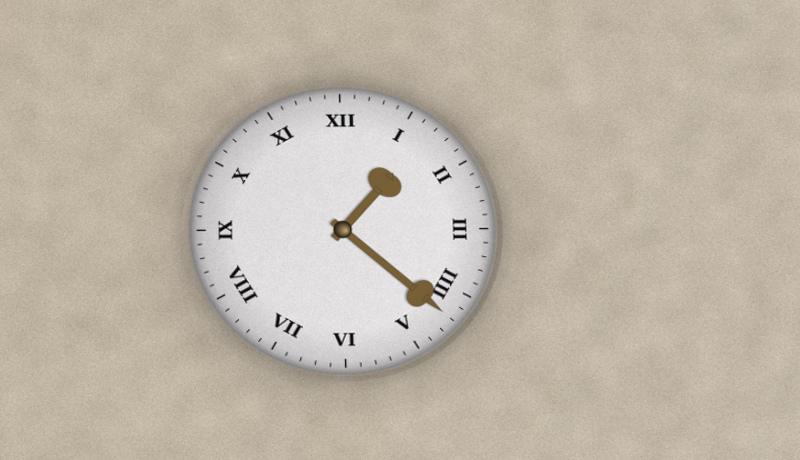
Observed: 1 h 22 min
